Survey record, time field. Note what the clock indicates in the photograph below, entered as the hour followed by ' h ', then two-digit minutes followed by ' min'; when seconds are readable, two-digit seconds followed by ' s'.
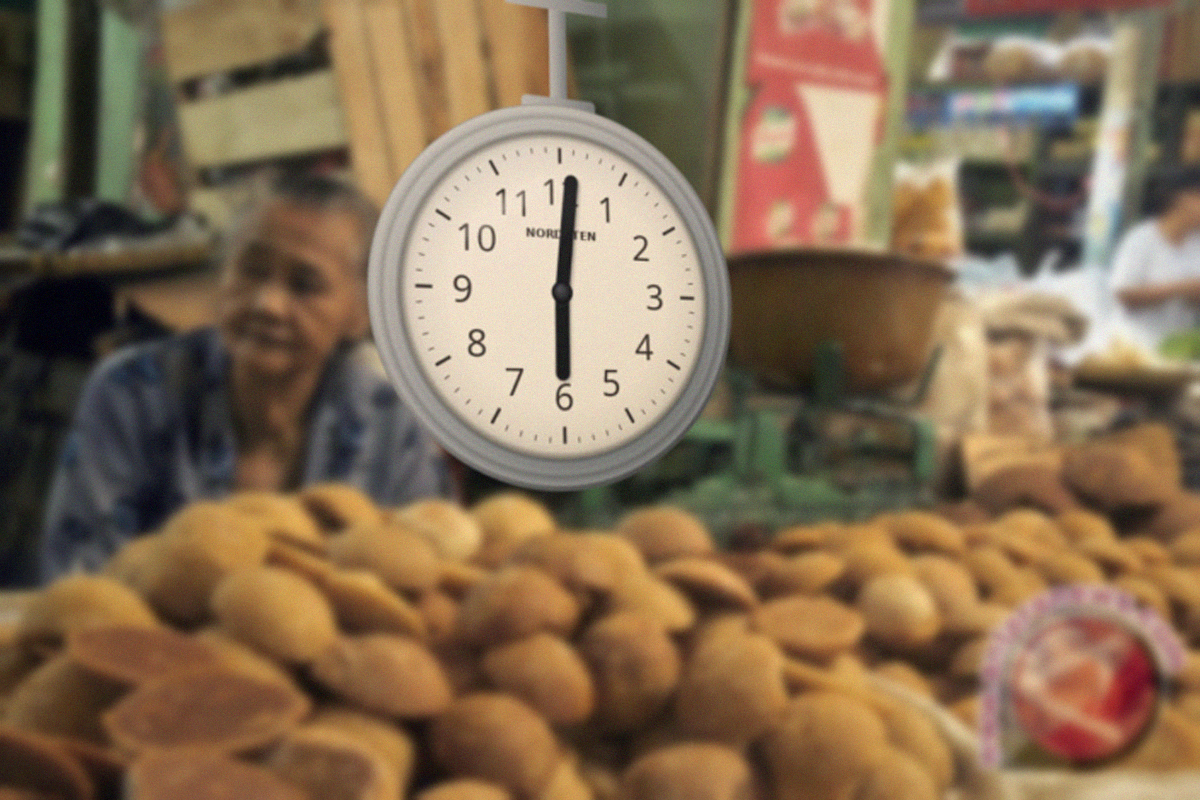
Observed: 6 h 01 min
